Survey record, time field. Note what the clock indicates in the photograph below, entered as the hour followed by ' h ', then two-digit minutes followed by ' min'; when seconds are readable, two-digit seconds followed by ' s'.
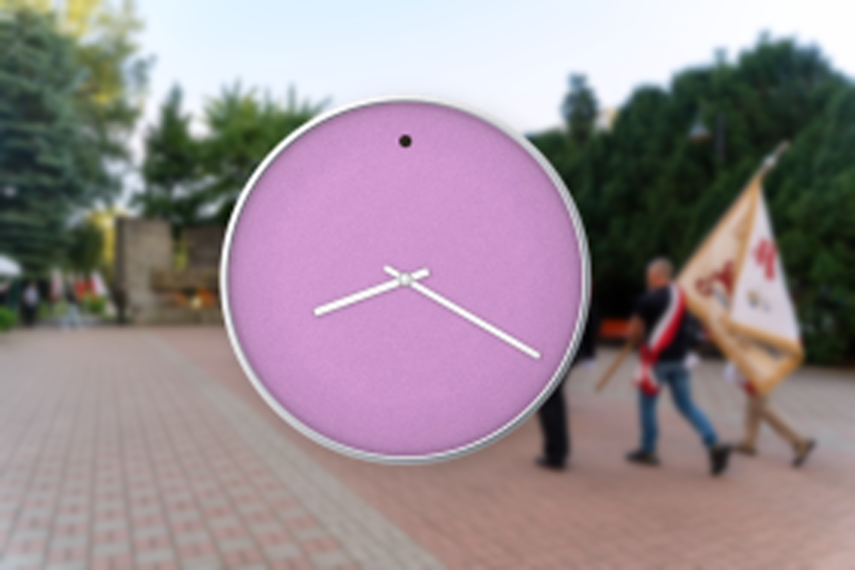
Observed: 8 h 20 min
